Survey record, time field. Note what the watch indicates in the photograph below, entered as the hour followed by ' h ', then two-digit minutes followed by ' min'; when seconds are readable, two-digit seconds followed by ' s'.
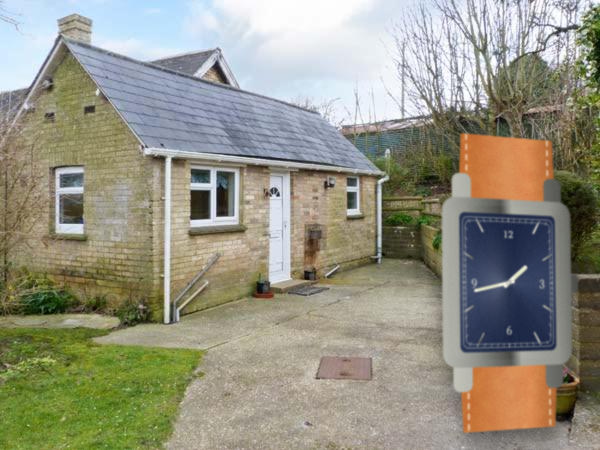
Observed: 1 h 43 min
